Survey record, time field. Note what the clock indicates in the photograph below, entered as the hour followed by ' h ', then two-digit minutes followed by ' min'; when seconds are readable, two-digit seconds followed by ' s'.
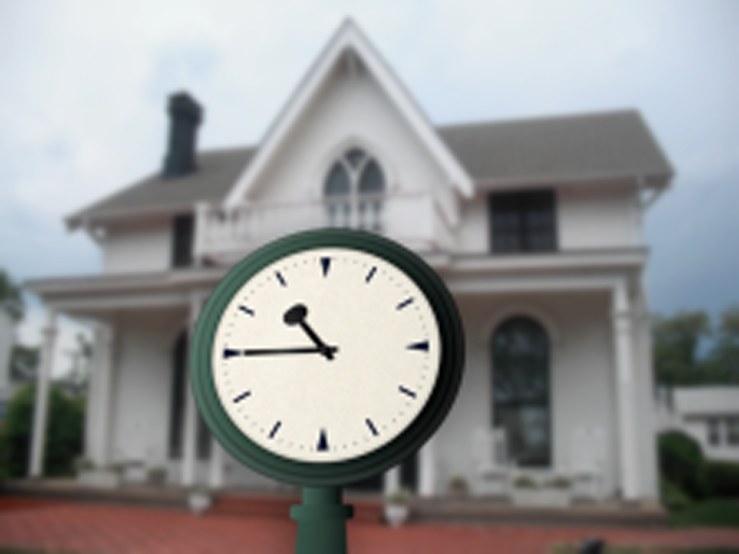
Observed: 10 h 45 min
